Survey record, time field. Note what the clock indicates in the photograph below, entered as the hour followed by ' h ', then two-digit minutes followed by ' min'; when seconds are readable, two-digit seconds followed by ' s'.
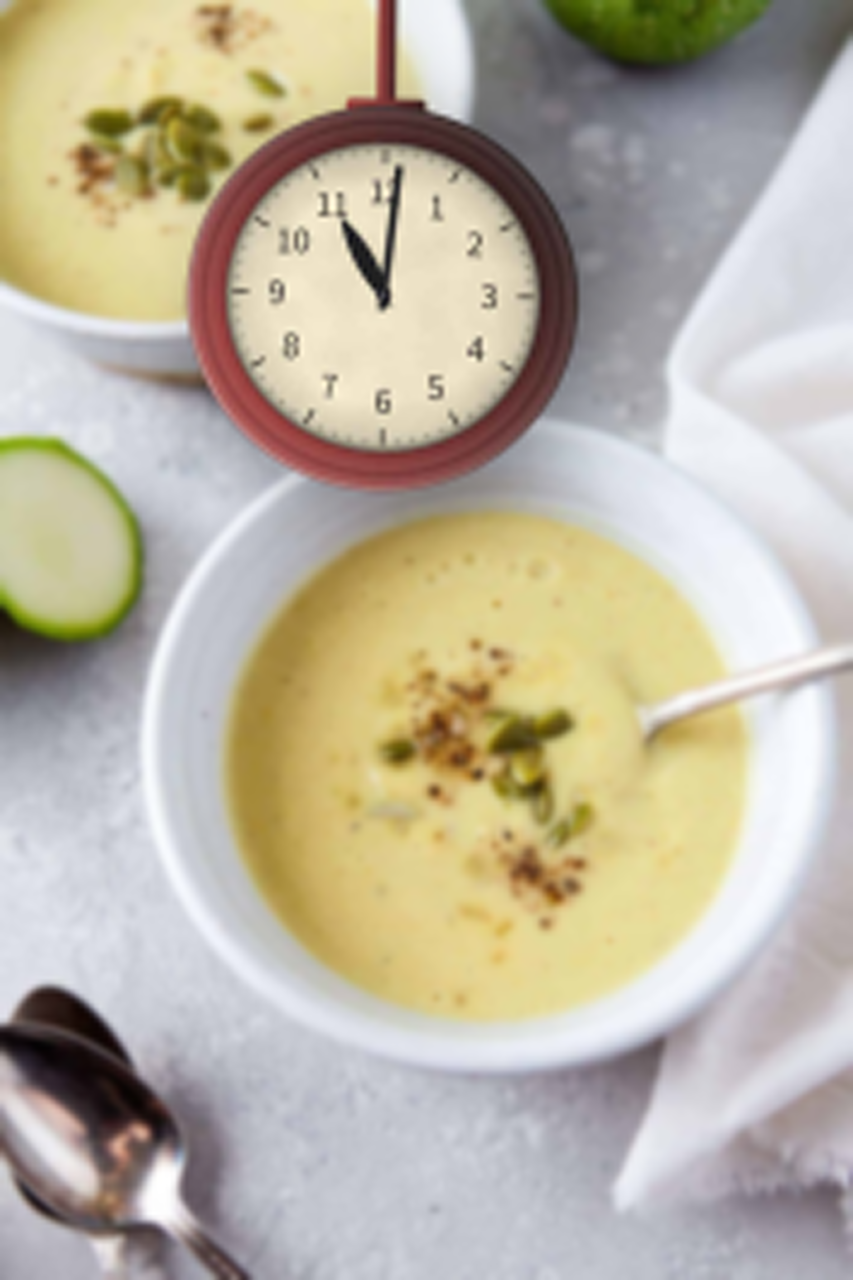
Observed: 11 h 01 min
